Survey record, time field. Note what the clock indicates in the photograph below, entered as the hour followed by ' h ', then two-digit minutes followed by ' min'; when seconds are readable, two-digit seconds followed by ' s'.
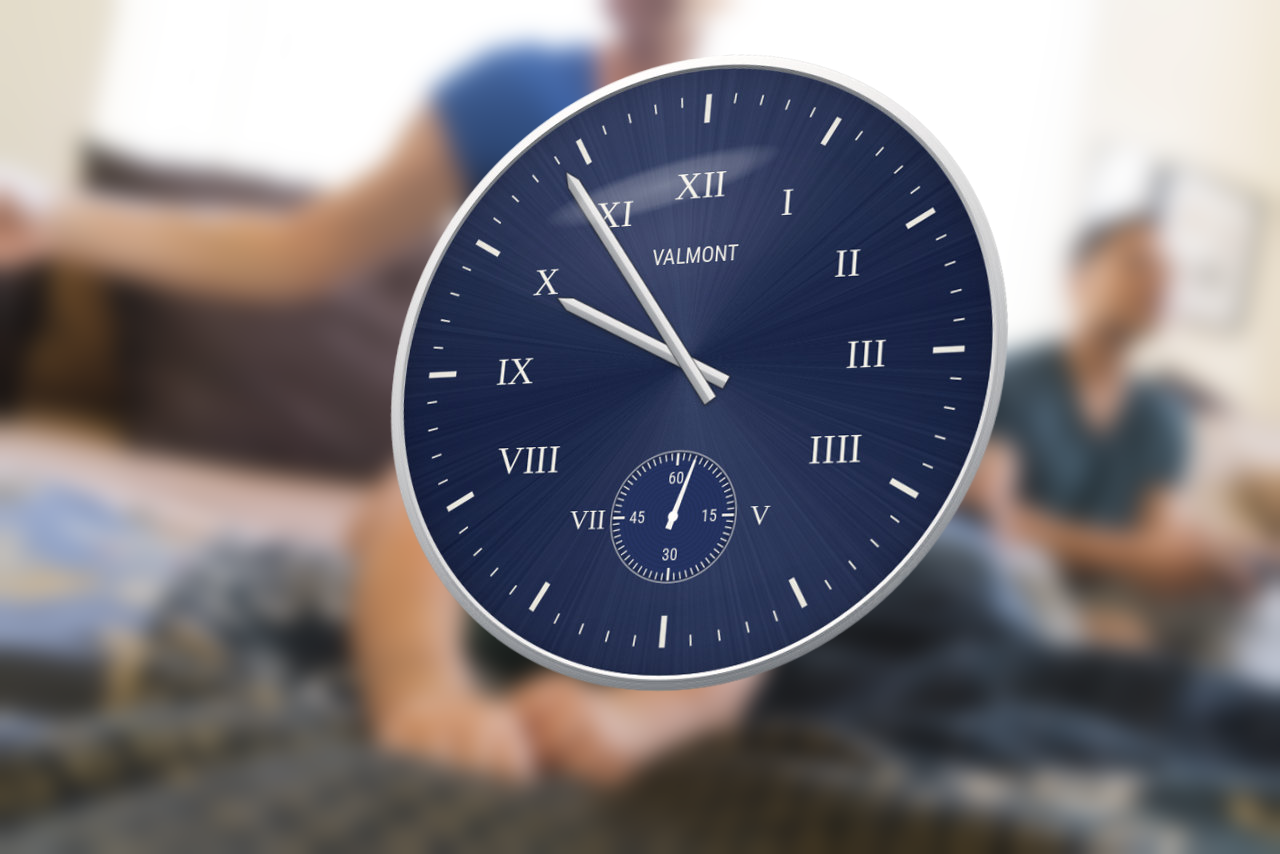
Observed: 9 h 54 min 03 s
